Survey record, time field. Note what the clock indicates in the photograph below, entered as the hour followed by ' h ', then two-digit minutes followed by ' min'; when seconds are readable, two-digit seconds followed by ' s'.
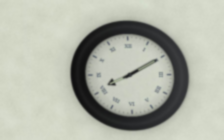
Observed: 8 h 10 min
